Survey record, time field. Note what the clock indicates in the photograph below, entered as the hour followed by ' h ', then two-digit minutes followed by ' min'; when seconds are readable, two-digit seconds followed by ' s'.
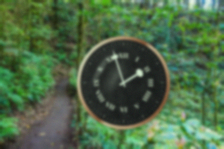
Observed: 1 h 57 min
